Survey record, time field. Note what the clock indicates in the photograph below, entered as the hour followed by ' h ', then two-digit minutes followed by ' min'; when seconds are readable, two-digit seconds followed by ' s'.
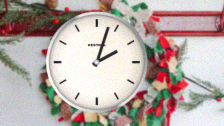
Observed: 2 h 03 min
